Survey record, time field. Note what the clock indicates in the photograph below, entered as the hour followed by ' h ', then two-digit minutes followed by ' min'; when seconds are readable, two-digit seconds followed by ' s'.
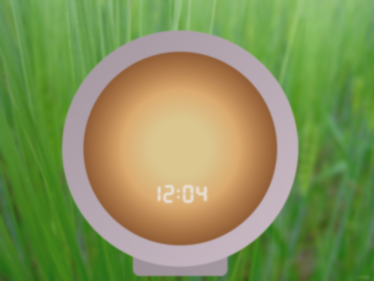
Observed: 12 h 04 min
